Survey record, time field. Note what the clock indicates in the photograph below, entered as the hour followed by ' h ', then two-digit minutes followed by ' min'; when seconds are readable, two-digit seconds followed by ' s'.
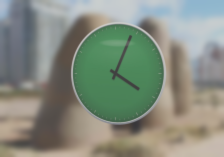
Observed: 4 h 04 min
